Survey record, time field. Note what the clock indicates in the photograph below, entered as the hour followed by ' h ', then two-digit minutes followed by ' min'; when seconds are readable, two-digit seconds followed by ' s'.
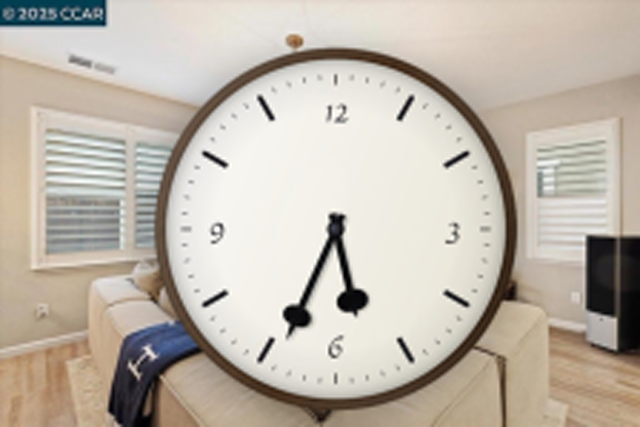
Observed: 5 h 34 min
